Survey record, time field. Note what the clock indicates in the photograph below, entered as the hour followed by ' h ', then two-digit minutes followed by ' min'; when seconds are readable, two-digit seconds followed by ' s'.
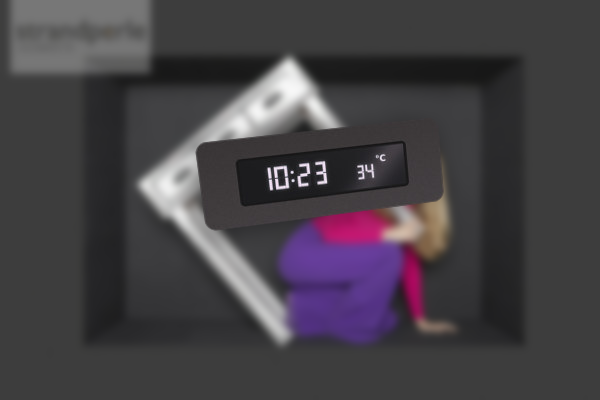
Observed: 10 h 23 min
